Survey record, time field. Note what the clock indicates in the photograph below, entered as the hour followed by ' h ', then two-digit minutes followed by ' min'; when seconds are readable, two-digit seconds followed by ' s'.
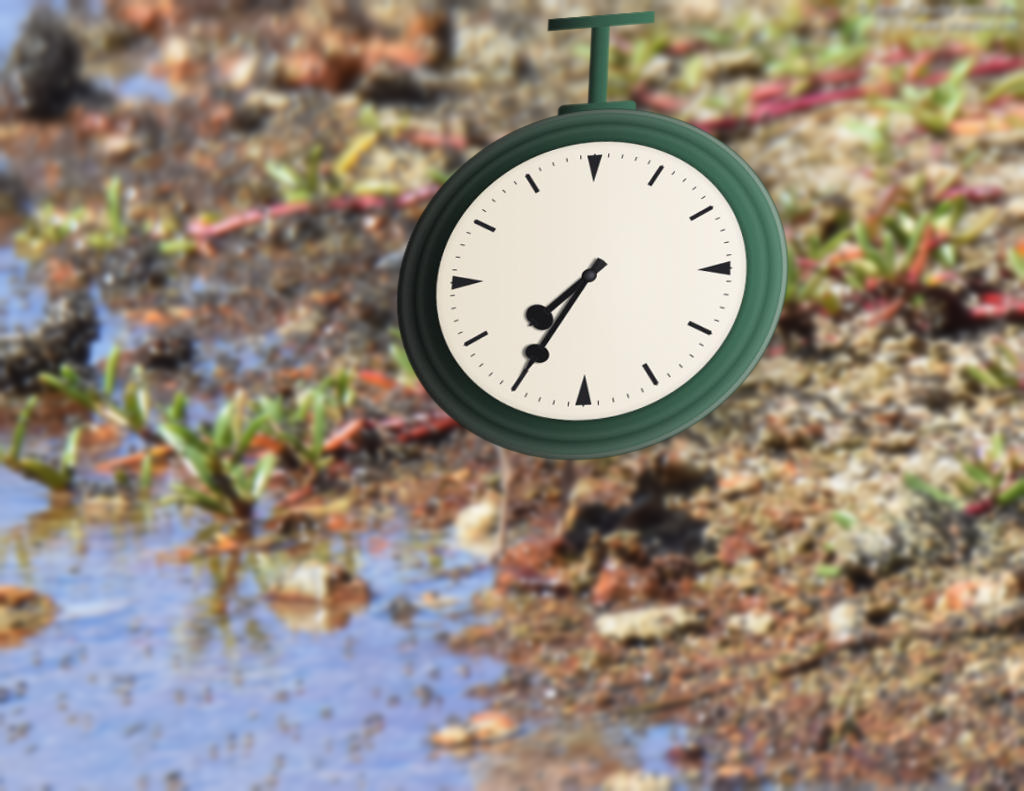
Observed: 7 h 35 min
